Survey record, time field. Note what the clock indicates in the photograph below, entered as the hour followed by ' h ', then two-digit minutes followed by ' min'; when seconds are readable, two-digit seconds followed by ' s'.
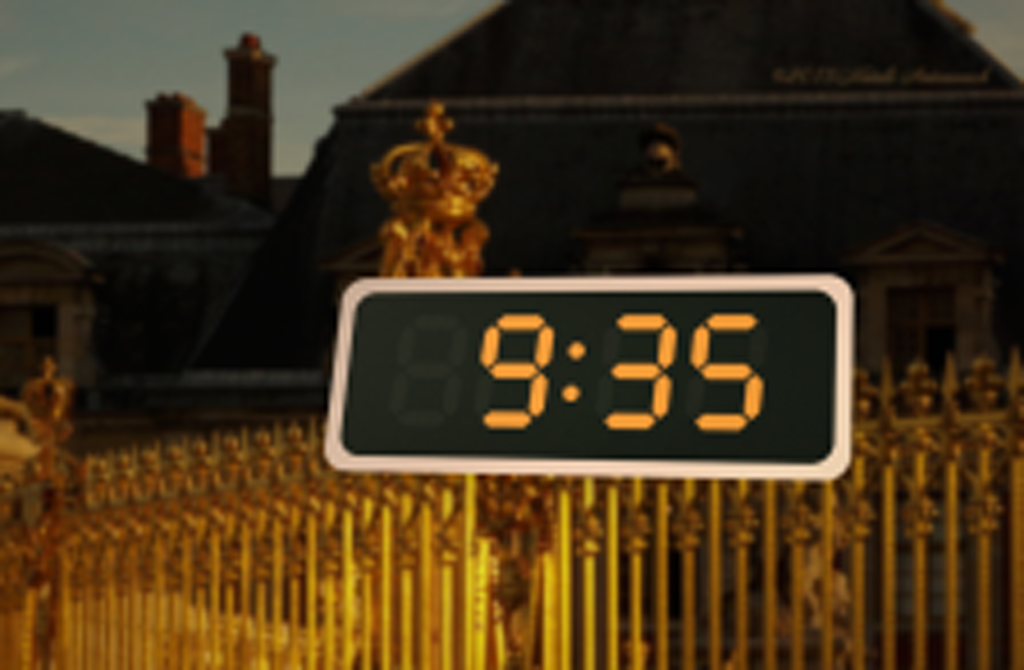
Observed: 9 h 35 min
